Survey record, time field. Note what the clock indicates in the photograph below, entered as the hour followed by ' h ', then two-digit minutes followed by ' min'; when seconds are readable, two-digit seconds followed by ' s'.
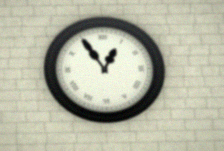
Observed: 12 h 55 min
